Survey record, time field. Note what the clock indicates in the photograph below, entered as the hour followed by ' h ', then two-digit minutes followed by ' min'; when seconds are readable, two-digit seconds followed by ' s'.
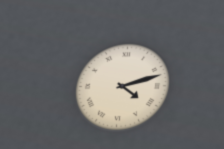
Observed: 4 h 12 min
